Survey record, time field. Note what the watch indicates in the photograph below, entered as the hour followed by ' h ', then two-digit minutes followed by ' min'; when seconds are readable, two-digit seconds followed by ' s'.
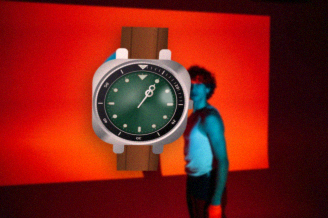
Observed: 1 h 05 min
